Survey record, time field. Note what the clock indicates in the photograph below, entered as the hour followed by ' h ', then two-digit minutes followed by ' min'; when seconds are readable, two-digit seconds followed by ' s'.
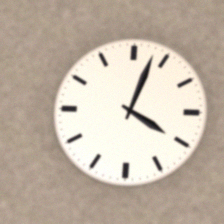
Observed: 4 h 03 min
